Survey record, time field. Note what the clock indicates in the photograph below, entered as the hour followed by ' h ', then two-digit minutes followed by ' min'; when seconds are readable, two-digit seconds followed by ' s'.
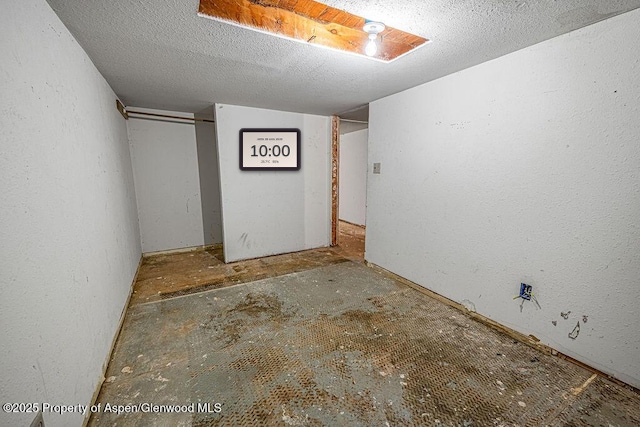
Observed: 10 h 00 min
